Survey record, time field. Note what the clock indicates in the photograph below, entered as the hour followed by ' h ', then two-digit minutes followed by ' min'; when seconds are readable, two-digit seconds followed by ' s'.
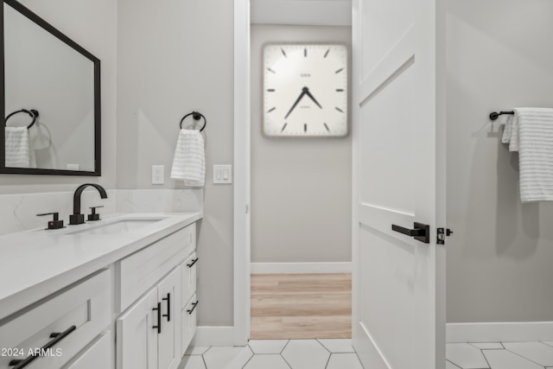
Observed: 4 h 36 min
